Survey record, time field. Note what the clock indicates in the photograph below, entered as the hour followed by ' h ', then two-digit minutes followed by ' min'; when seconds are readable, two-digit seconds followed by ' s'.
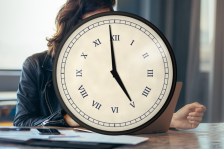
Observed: 4 h 59 min
